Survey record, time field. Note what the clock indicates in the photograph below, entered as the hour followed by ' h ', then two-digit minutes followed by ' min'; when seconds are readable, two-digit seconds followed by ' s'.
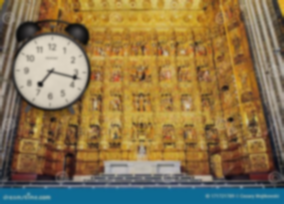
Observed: 7 h 17 min
